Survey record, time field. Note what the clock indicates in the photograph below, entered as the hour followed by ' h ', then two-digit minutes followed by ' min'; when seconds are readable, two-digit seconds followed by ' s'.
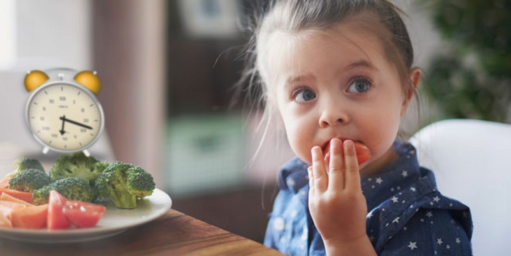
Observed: 6 h 18 min
